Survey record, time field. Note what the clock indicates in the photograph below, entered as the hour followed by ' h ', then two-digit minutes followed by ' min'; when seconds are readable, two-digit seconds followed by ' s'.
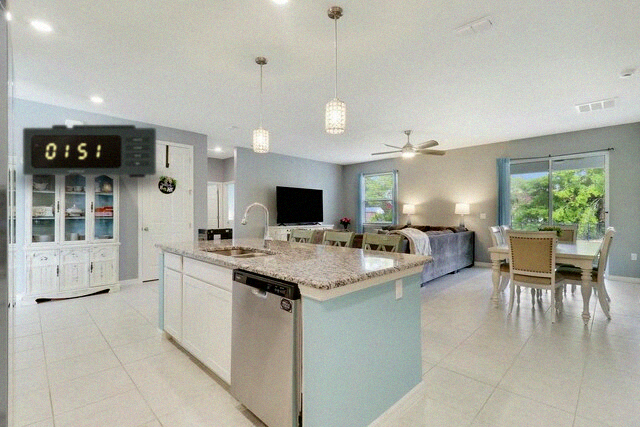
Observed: 1 h 51 min
